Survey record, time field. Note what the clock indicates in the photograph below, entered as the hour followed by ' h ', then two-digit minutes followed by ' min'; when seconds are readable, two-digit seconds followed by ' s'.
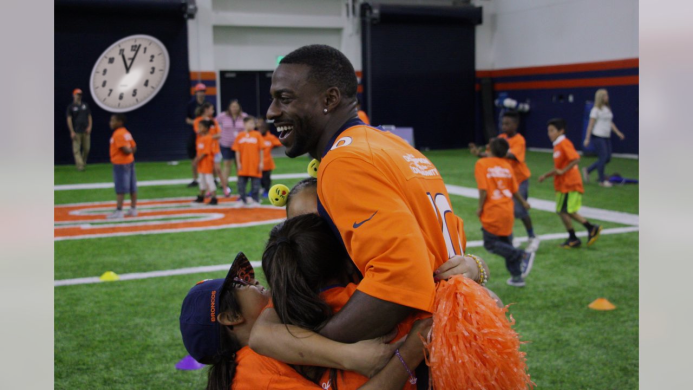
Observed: 11 h 02 min
